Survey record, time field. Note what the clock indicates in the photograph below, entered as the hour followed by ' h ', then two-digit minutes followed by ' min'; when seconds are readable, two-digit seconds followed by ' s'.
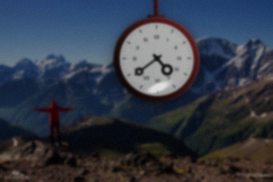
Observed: 4 h 39 min
